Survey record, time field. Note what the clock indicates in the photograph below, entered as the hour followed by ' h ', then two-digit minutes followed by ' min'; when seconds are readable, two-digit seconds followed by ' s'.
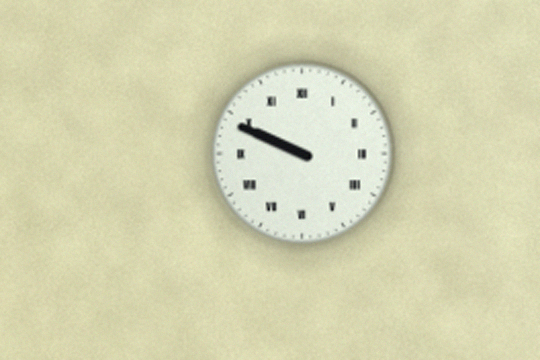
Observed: 9 h 49 min
